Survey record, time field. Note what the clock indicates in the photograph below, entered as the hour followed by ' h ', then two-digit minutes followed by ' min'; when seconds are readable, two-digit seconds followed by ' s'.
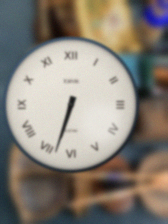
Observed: 6 h 33 min
